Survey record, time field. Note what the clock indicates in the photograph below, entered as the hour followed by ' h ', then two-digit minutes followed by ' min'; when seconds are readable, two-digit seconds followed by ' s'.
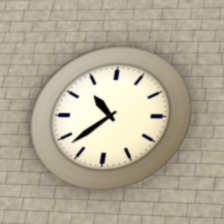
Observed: 10 h 38 min
